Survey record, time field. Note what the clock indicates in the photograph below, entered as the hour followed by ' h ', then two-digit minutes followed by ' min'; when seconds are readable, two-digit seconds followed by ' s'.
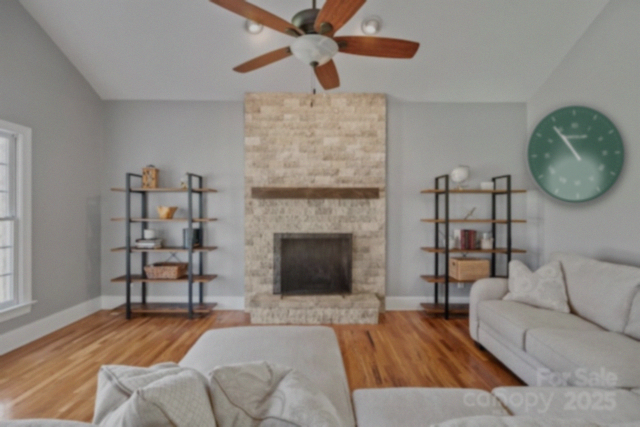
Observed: 10 h 54 min
